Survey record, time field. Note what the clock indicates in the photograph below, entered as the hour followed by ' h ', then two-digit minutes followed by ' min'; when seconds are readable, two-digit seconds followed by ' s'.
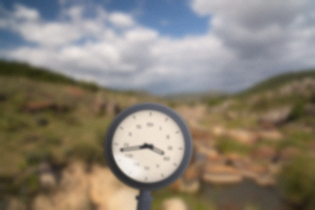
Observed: 3 h 43 min
